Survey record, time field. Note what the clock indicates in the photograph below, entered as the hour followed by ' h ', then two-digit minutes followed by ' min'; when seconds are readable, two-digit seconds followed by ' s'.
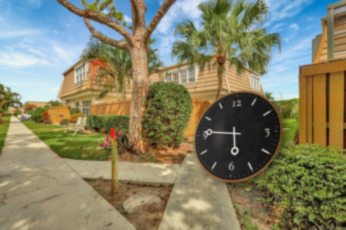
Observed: 5 h 46 min
